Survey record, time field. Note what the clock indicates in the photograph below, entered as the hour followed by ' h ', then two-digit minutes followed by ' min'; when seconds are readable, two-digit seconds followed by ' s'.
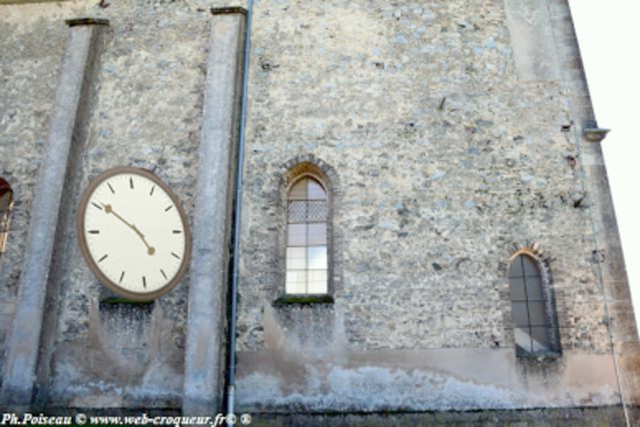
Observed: 4 h 51 min
